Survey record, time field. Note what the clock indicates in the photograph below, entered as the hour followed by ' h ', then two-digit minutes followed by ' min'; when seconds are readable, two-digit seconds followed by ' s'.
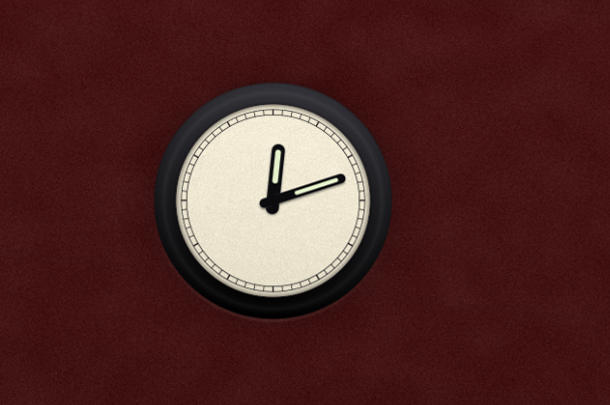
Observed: 12 h 12 min
